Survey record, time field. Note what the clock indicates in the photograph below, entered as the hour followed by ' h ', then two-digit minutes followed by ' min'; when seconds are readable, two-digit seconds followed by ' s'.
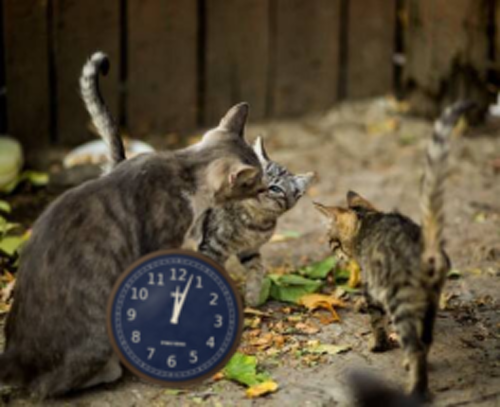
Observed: 12 h 03 min
